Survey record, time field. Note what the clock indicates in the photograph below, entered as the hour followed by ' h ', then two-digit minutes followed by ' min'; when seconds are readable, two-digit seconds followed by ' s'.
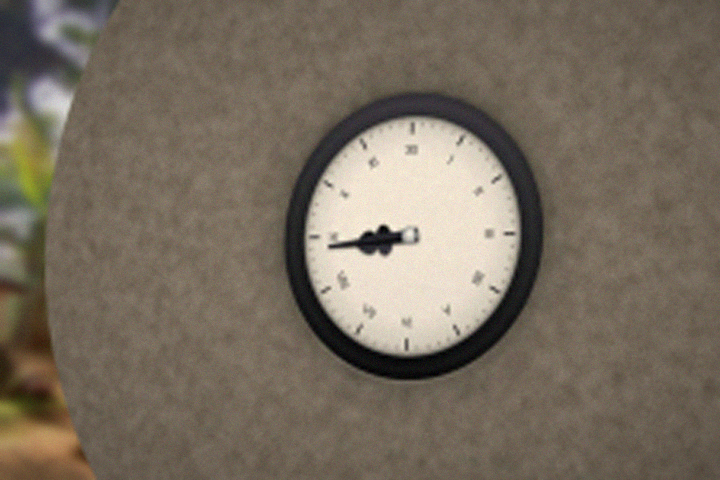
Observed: 8 h 44 min
